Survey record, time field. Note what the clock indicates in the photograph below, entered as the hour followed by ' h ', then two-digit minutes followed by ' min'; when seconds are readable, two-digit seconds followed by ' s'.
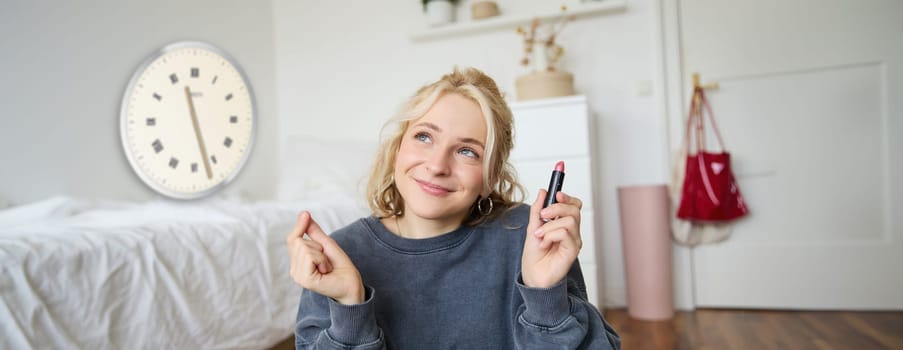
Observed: 11 h 27 min
